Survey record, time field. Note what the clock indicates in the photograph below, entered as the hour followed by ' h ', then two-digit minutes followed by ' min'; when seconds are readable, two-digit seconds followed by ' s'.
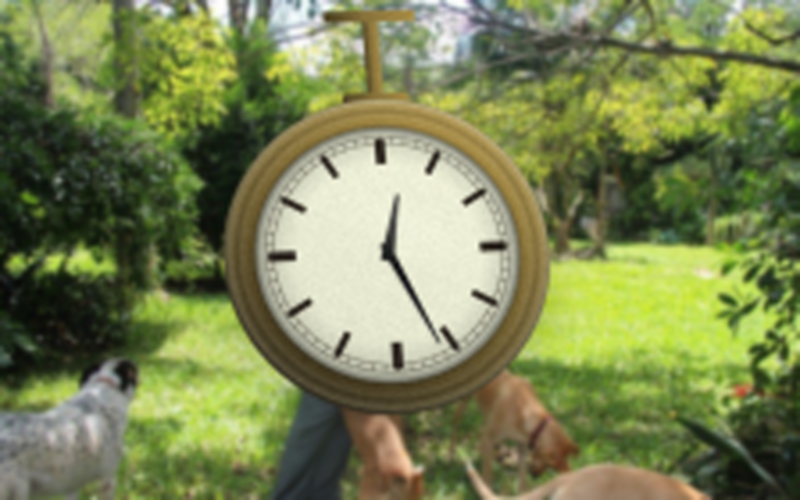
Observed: 12 h 26 min
